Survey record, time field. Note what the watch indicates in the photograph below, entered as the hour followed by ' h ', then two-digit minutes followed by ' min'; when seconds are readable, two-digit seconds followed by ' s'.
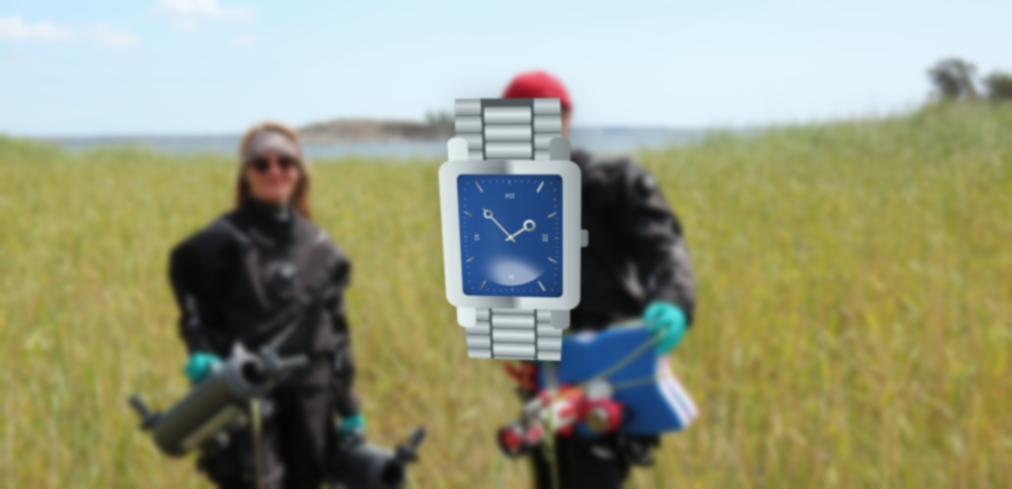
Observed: 1 h 53 min
